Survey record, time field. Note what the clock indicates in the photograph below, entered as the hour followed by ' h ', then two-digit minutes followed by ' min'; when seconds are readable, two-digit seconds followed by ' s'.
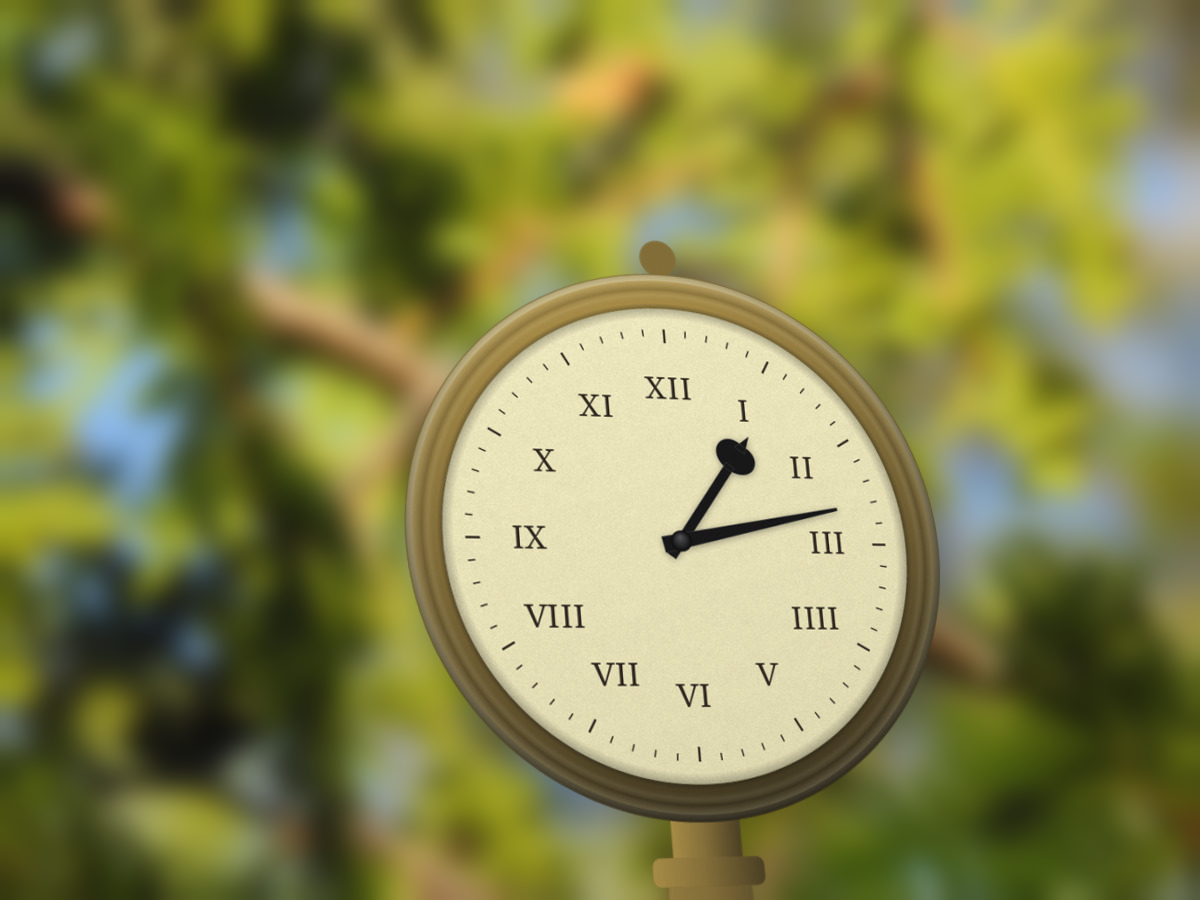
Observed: 1 h 13 min
